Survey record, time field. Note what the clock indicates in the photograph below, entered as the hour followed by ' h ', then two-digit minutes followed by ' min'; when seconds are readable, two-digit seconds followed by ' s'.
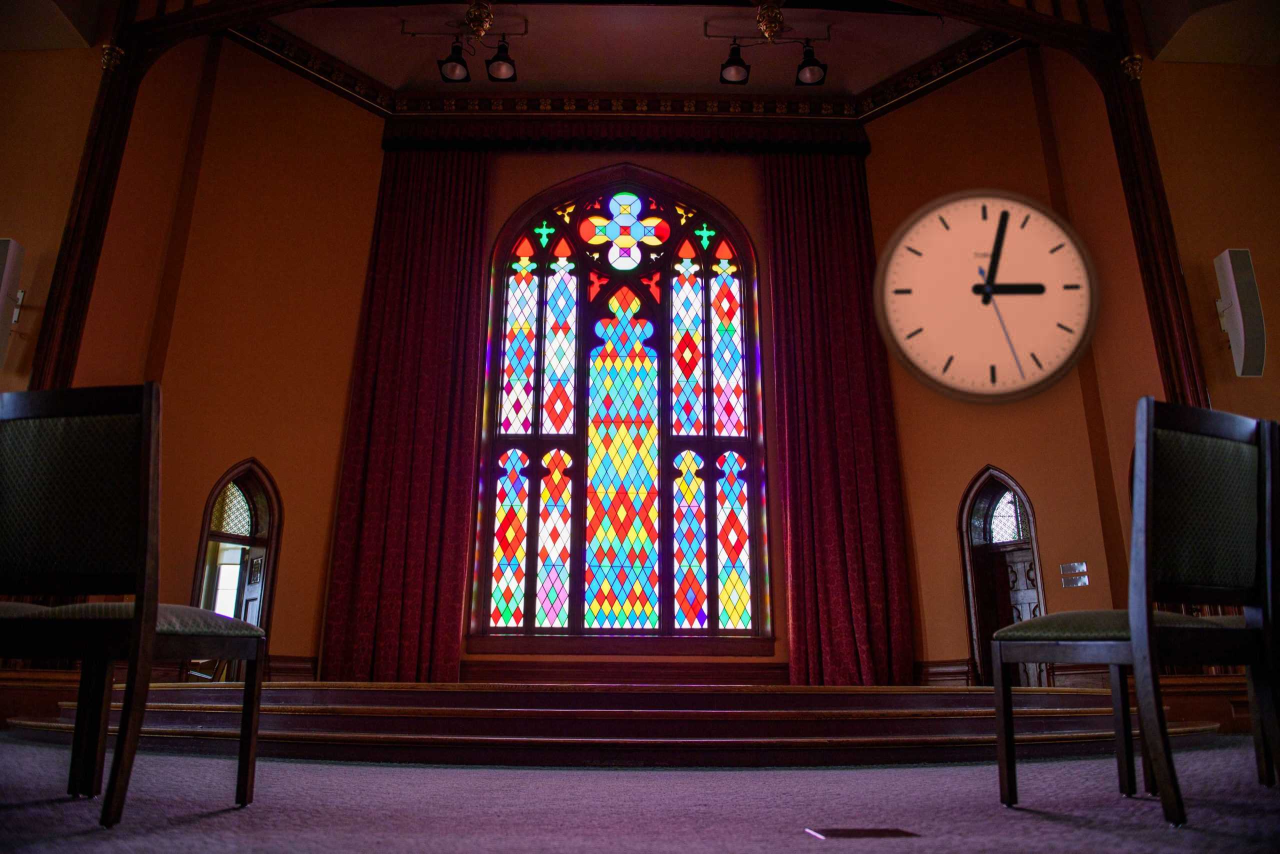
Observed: 3 h 02 min 27 s
